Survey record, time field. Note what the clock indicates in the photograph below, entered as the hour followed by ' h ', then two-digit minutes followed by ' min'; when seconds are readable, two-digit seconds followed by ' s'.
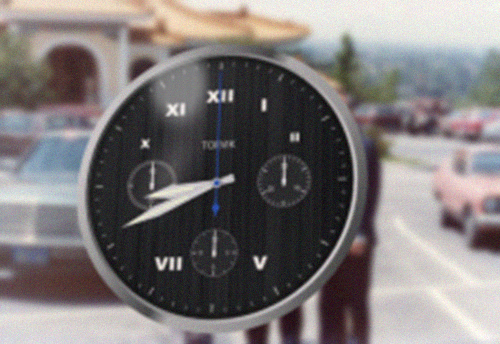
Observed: 8 h 41 min
